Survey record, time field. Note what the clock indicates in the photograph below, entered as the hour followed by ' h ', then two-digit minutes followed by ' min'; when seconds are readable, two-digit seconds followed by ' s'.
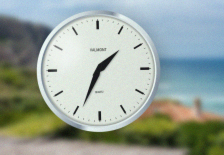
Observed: 1 h 34 min
